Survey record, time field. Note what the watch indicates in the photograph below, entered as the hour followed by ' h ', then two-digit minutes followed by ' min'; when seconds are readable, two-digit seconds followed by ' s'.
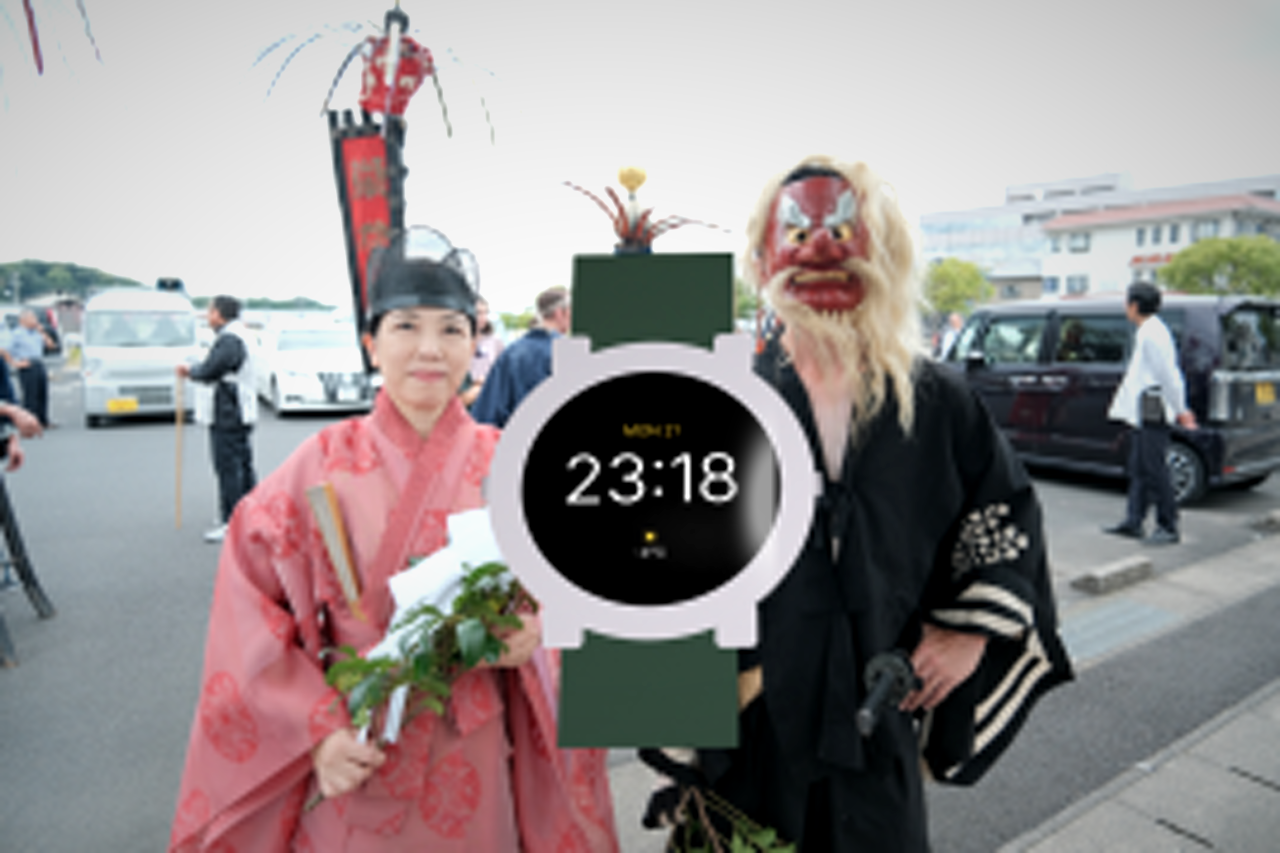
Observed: 23 h 18 min
